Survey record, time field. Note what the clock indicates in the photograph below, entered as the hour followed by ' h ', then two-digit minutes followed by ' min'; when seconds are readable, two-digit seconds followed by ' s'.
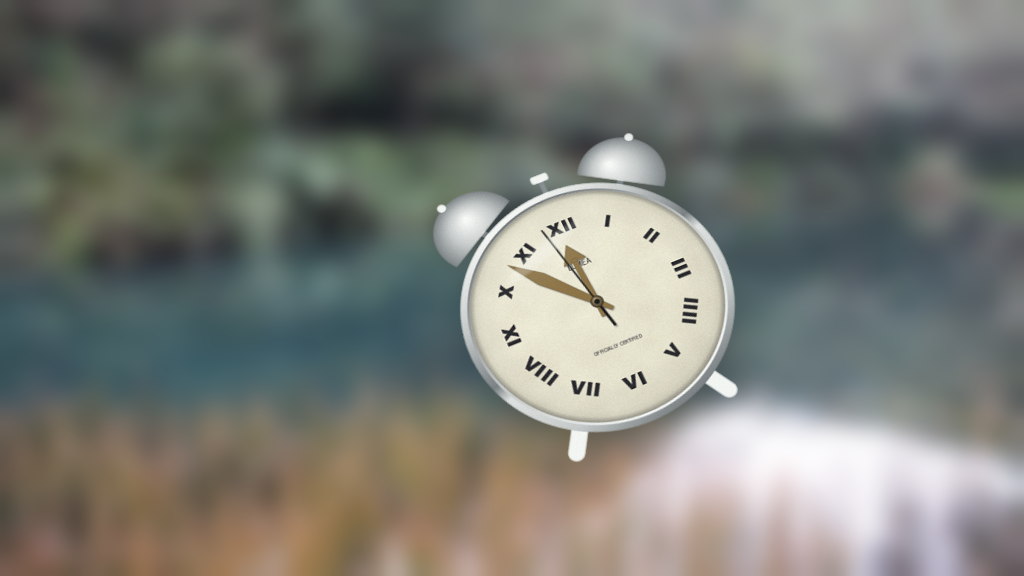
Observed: 11 h 52 min 58 s
